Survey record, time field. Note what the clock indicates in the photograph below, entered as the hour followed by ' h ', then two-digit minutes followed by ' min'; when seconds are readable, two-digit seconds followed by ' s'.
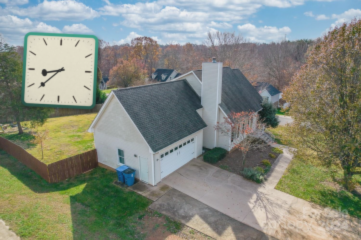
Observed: 8 h 38 min
